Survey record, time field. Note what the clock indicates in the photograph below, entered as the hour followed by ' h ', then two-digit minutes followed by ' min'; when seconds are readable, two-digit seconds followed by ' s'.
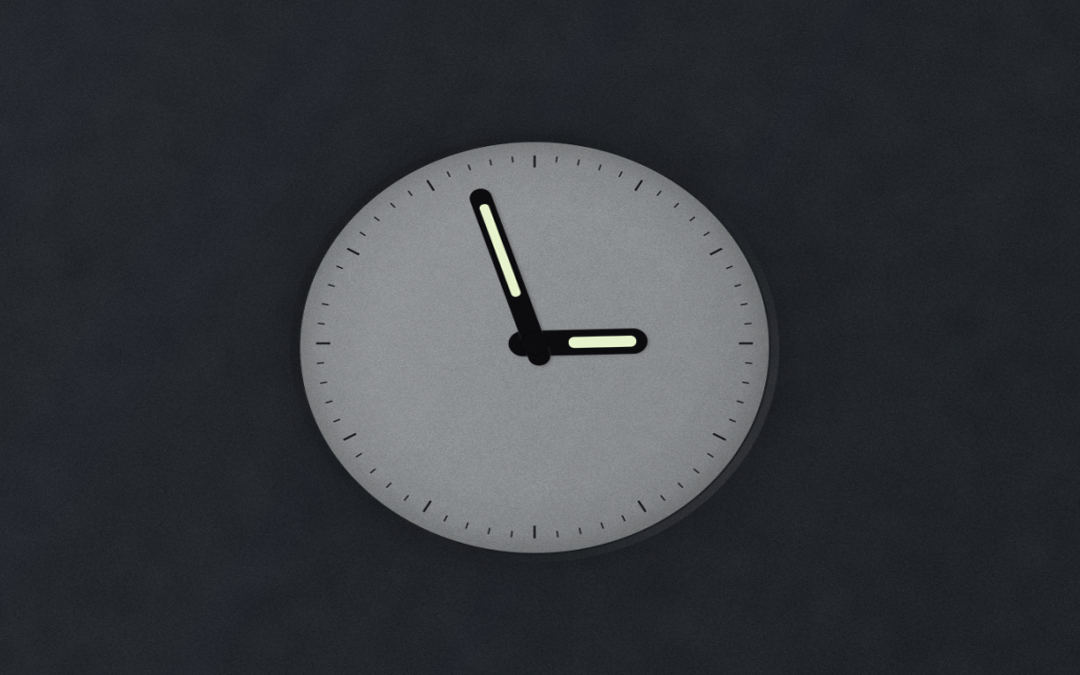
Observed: 2 h 57 min
